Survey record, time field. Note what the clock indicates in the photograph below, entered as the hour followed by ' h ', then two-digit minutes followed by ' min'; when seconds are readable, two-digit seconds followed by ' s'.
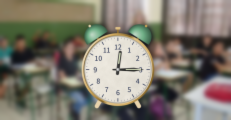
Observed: 12 h 15 min
